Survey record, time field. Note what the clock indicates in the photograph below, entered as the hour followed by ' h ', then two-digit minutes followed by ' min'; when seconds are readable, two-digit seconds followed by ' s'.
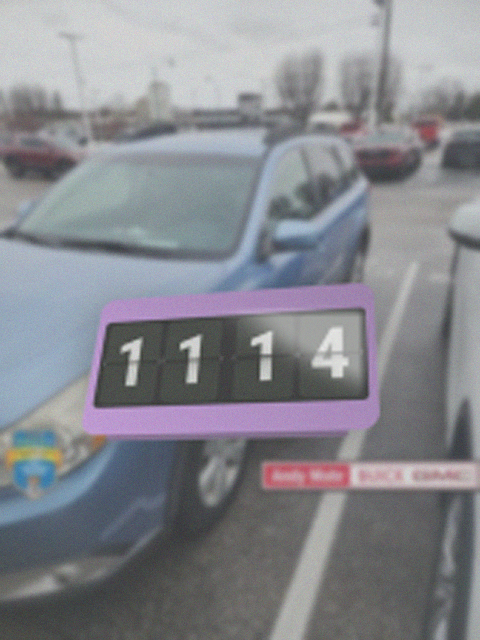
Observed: 11 h 14 min
